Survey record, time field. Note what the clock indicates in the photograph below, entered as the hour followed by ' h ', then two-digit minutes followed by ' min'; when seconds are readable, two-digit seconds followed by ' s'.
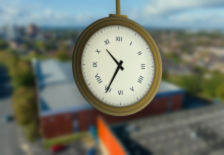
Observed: 10 h 35 min
